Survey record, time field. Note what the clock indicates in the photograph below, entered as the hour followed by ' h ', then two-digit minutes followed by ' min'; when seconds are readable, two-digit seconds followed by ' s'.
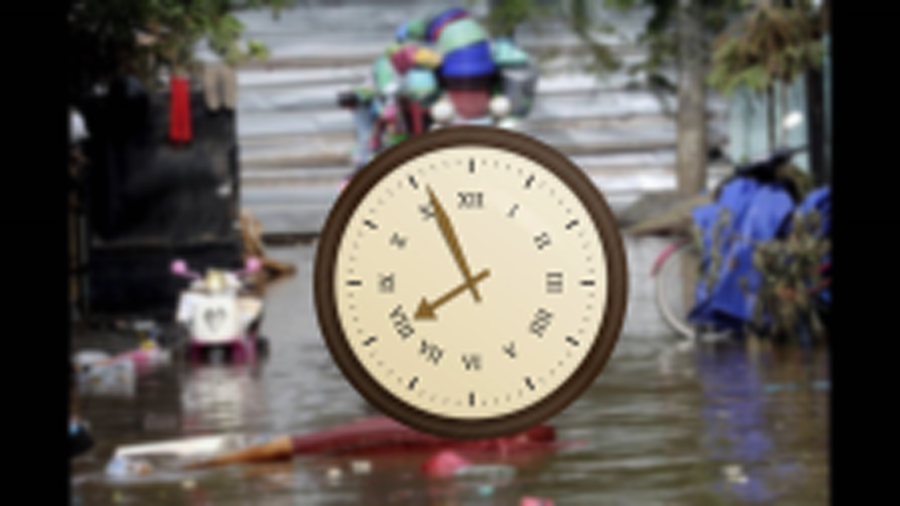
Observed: 7 h 56 min
